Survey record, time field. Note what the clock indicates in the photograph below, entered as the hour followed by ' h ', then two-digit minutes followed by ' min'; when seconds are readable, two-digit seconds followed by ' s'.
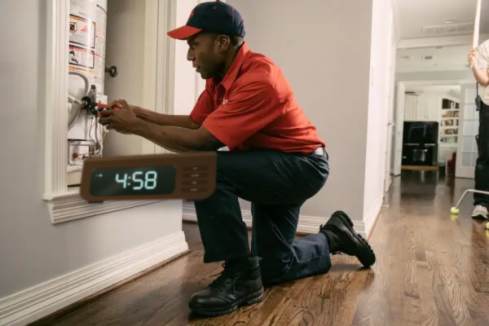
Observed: 4 h 58 min
